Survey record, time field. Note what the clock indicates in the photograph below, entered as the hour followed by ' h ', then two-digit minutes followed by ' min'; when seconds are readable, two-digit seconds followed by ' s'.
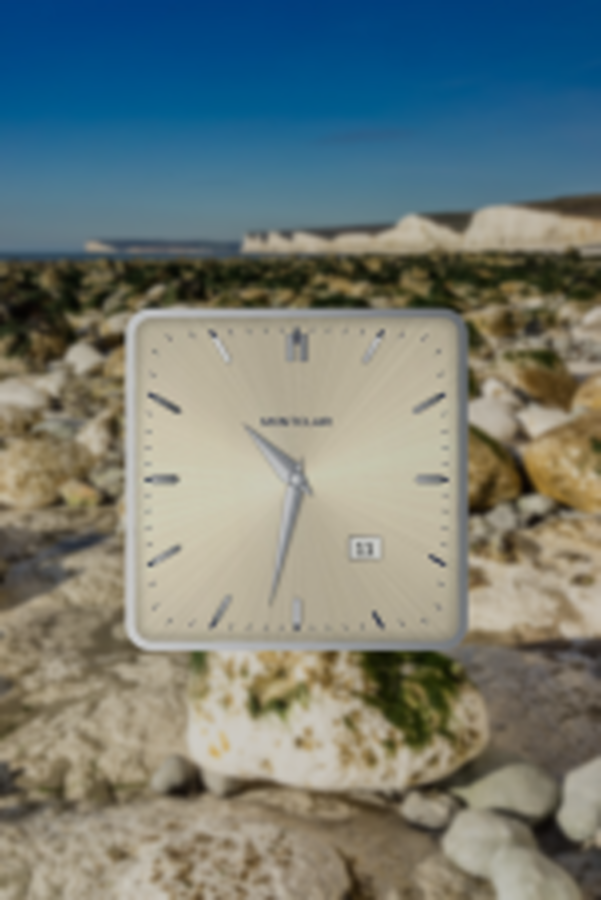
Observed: 10 h 32 min
